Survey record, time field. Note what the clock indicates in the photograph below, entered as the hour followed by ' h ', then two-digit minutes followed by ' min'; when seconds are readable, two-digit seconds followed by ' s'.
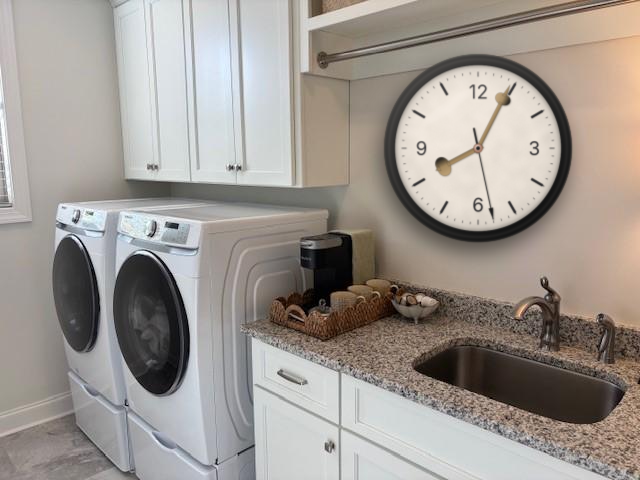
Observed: 8 h 04 min 28 s
